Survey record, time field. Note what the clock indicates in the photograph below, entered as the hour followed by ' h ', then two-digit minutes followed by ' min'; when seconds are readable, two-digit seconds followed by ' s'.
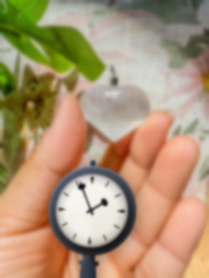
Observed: 1 h 56 min
